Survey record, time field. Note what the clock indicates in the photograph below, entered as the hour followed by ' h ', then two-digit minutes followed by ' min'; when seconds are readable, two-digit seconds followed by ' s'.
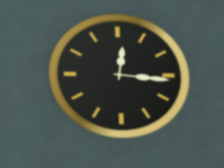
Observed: 12 h 16 min
